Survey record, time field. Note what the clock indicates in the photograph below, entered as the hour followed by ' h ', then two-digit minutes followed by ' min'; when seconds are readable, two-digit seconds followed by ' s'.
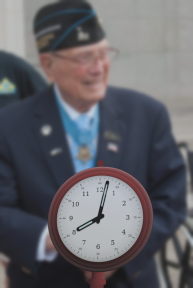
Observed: 8 h 02 min
